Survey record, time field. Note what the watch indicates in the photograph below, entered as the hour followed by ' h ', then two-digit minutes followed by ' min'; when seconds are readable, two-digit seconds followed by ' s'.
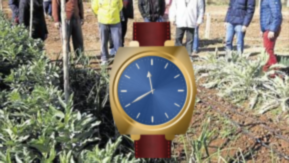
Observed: 11 h 40 min
